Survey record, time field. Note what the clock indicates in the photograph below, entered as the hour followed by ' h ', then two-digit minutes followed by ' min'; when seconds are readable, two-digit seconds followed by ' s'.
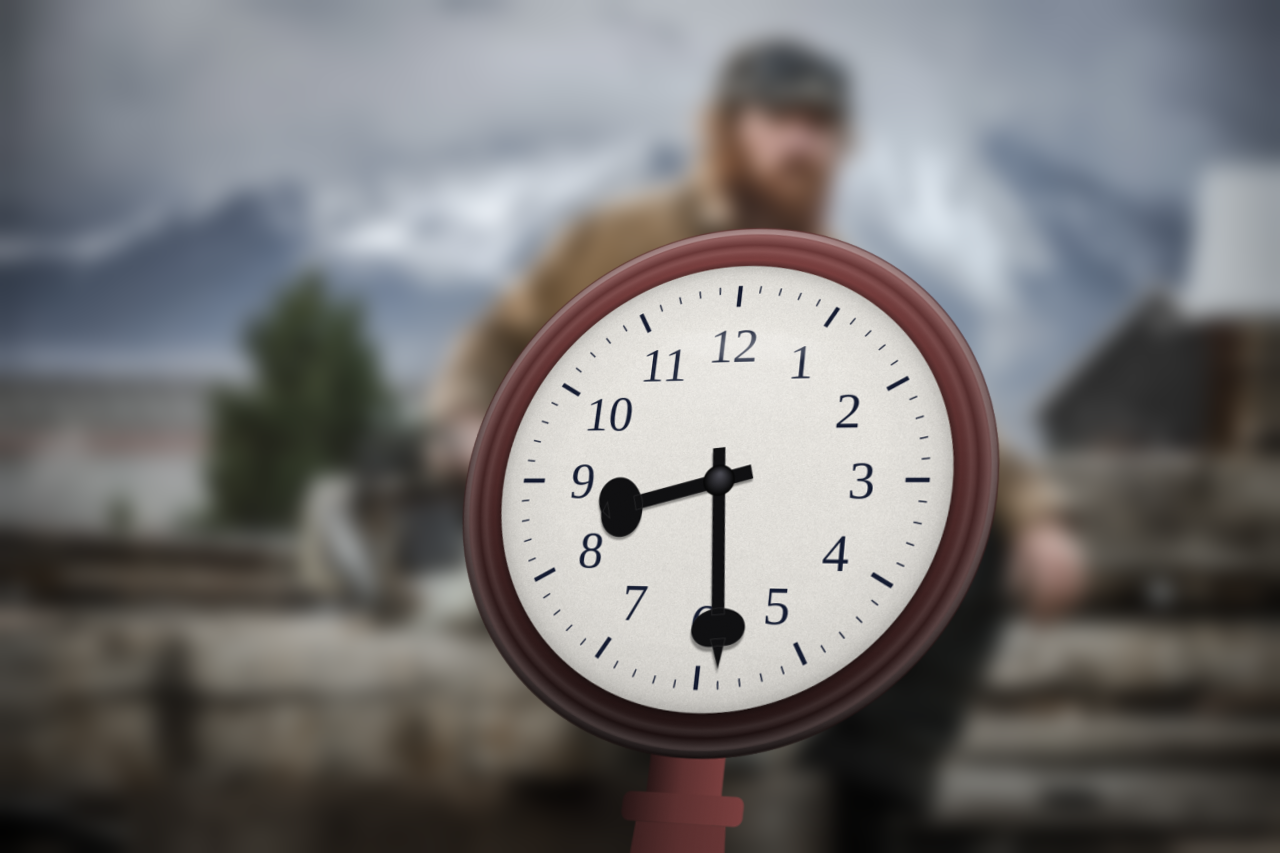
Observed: 8 h 29 min
